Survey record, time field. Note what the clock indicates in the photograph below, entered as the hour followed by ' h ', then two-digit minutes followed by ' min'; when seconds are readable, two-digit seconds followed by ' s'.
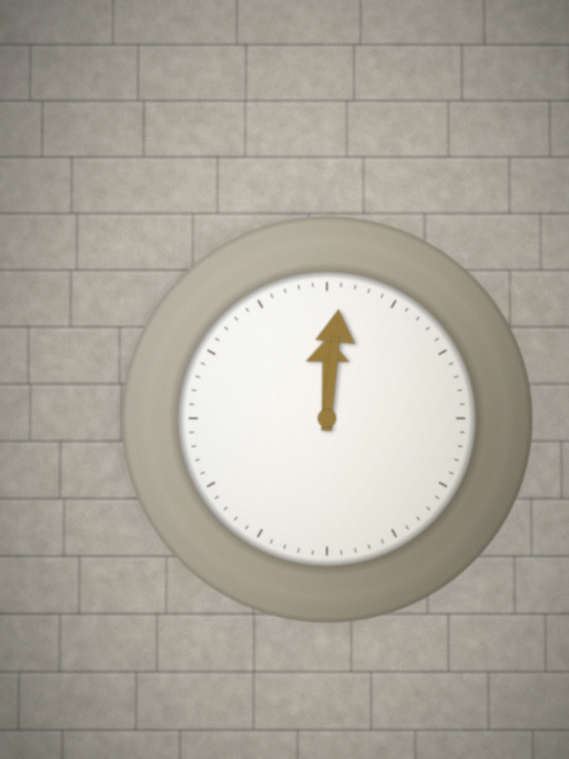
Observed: 12 h 01 min
